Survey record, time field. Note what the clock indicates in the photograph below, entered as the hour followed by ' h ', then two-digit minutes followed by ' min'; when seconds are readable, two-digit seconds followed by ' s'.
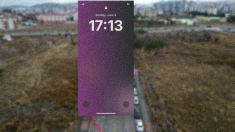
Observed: 17 h 13 min
